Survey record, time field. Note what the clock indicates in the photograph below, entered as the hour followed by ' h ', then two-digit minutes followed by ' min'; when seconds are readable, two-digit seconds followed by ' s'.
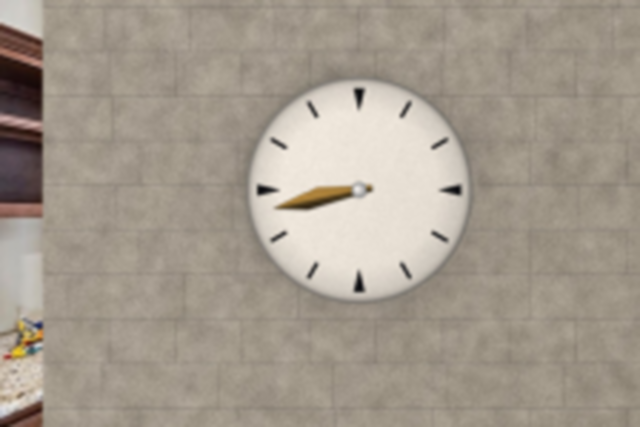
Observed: 8 h 43 min
